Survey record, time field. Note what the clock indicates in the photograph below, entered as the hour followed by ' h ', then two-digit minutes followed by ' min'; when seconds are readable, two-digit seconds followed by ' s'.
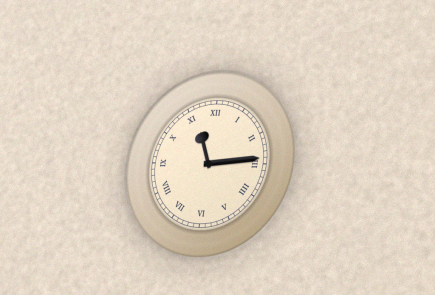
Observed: 11 h 14 min
